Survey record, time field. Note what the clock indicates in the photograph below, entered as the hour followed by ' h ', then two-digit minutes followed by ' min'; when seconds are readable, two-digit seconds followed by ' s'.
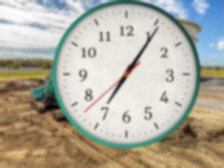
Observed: 7 h 05 min 38 s
